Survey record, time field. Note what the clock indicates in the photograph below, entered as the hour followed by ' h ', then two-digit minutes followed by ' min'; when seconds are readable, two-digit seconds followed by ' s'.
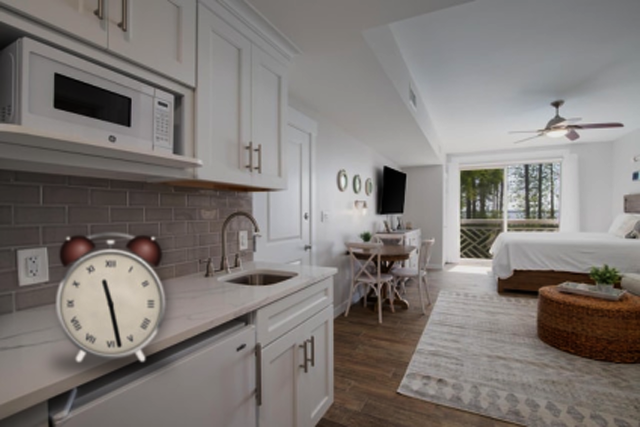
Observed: 11 h 28 min
